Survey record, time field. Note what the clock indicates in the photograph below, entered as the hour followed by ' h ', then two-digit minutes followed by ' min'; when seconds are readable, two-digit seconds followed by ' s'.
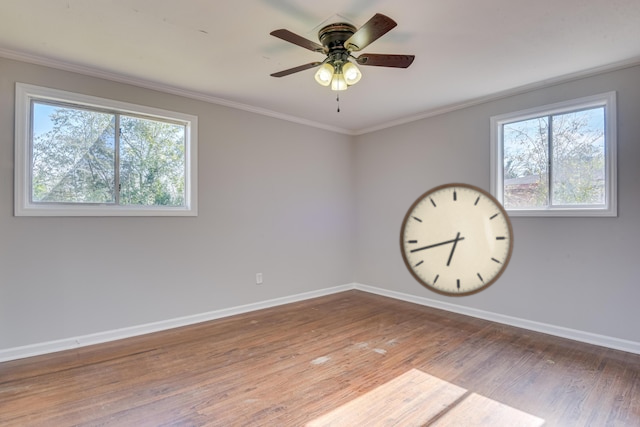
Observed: 6 h 43 min
